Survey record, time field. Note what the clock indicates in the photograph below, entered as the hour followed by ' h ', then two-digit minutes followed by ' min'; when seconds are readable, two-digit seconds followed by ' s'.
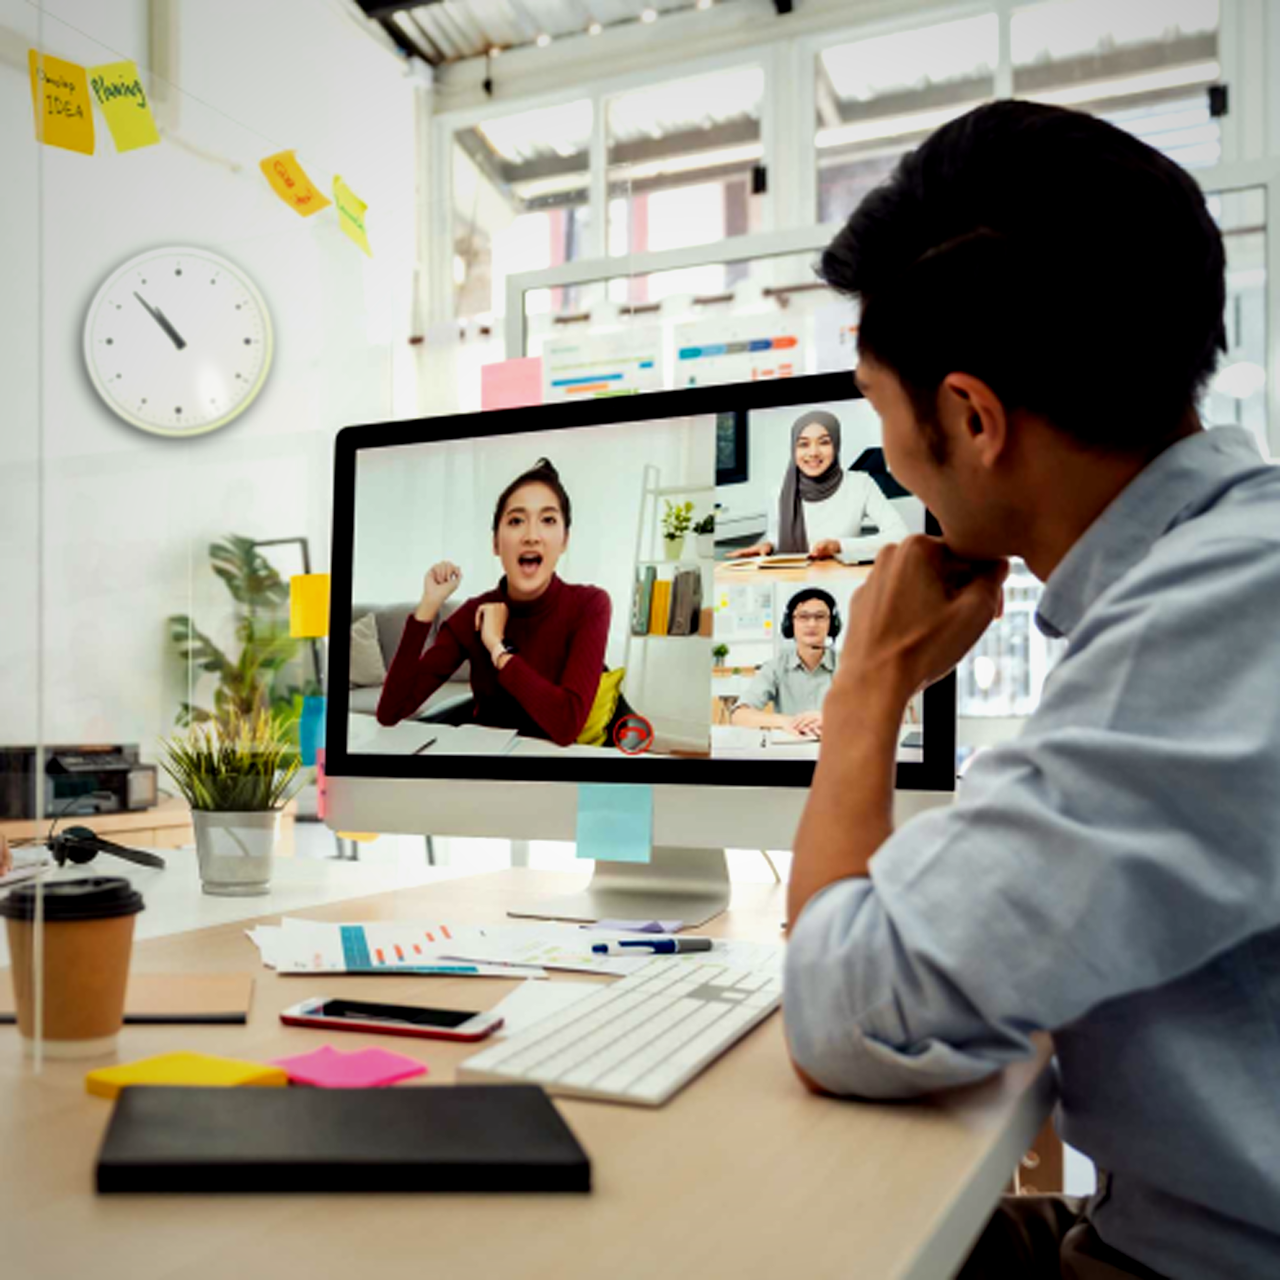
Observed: 10 h 53 min
